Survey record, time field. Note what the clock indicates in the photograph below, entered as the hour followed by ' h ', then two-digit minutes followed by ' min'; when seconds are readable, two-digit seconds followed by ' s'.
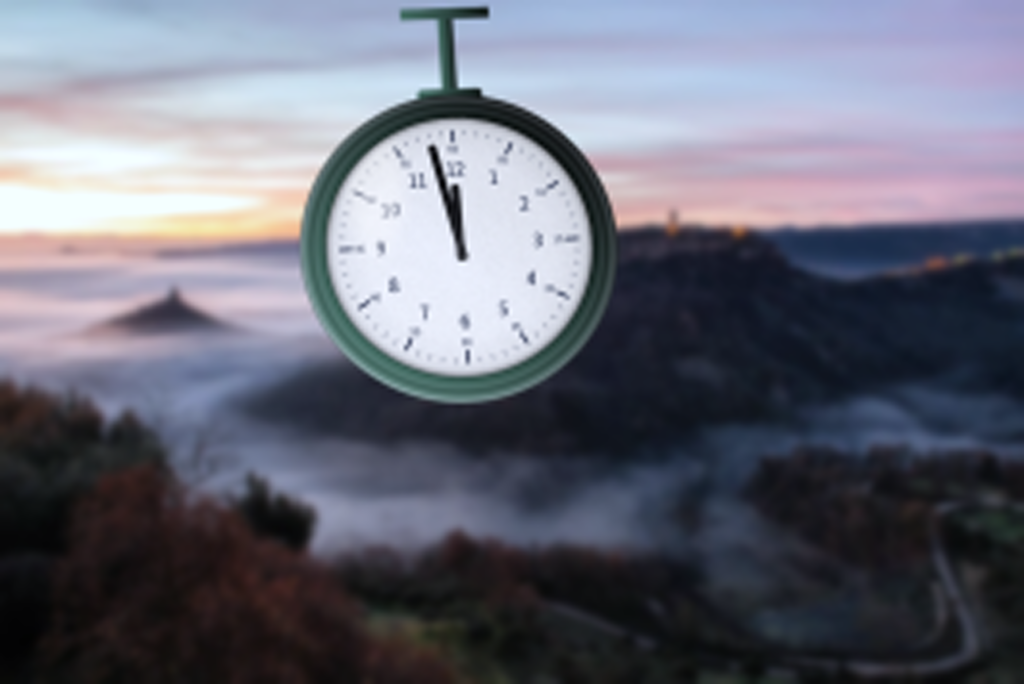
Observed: 11 h 58 min
